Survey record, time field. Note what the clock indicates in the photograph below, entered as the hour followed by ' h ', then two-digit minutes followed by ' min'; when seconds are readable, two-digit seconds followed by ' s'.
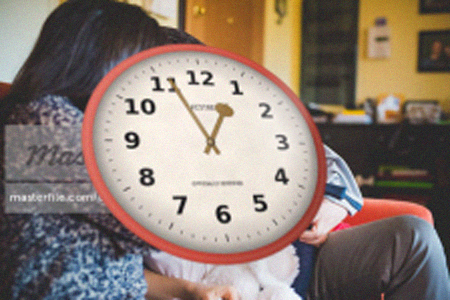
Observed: 12 h 56 min
